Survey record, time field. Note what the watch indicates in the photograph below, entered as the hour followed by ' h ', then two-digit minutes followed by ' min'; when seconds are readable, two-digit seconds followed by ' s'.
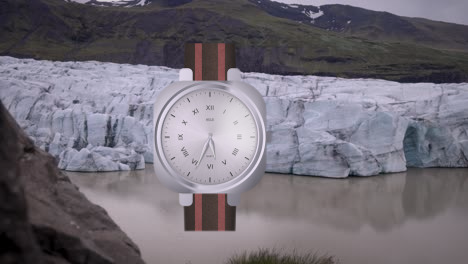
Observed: 5 h 34 min
